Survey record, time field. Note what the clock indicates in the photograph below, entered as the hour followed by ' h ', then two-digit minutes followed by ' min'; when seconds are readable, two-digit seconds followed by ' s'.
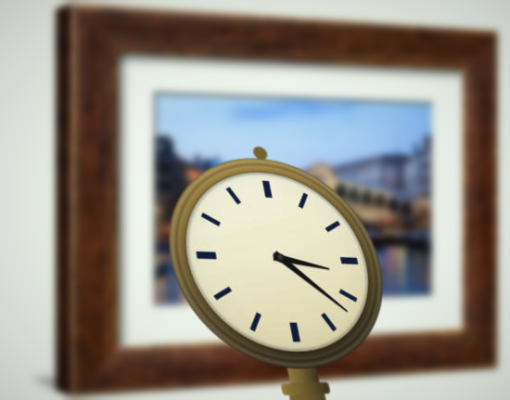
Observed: 3 h 22 min
